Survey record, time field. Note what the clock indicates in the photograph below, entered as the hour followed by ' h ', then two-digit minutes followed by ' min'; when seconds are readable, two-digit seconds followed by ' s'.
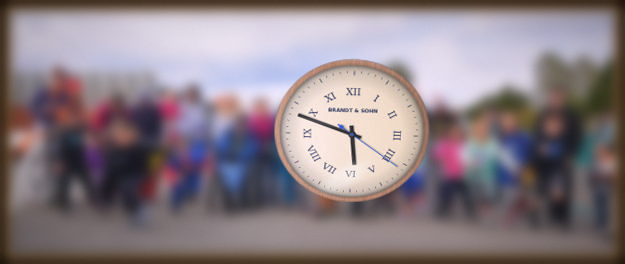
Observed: 5 h 48 min 21 s
